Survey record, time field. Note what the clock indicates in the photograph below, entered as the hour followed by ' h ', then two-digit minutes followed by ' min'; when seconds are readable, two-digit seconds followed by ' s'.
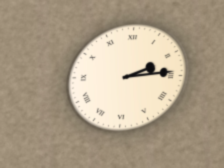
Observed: 2 h 14 min
